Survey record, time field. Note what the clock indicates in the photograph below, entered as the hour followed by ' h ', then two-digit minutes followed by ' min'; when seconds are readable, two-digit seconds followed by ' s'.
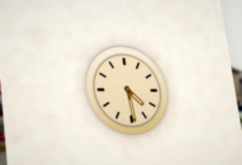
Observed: 4 h 29 min
